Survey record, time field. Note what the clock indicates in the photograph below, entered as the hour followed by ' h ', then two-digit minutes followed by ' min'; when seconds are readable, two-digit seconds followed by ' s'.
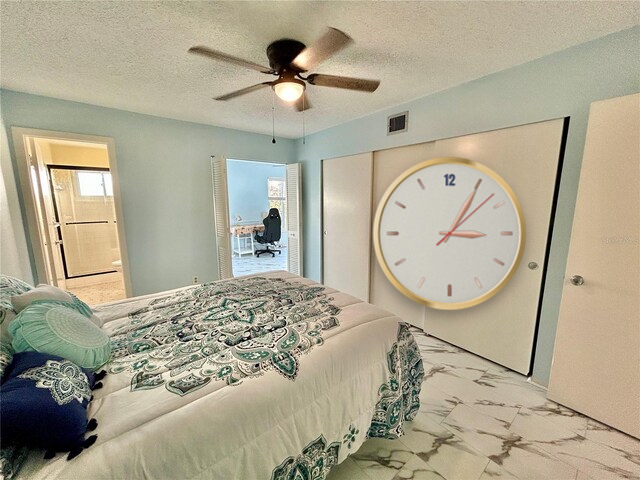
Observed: 3 h 05 min 08 s
